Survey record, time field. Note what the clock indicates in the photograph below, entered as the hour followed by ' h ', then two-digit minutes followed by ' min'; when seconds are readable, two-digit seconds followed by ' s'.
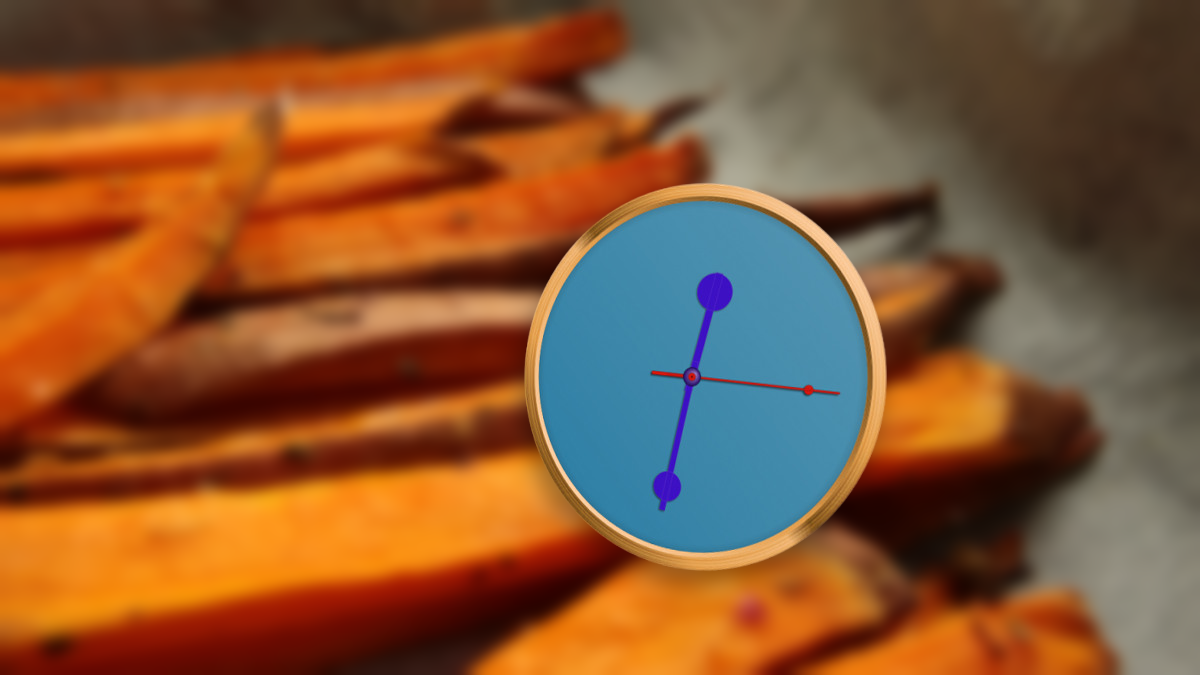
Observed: 12 h 32 min 16 s
